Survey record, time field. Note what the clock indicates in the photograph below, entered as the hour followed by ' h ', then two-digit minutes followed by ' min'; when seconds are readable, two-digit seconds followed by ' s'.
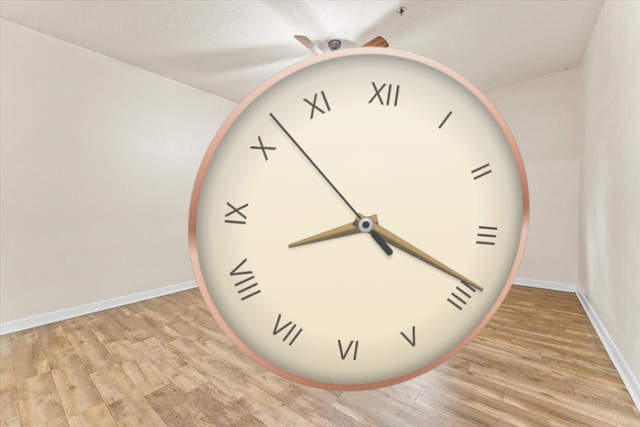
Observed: 8 h 18 min 52 s
